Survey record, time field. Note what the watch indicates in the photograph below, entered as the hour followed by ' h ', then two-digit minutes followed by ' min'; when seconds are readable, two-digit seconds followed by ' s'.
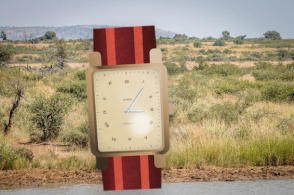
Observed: 3 h 06 min
